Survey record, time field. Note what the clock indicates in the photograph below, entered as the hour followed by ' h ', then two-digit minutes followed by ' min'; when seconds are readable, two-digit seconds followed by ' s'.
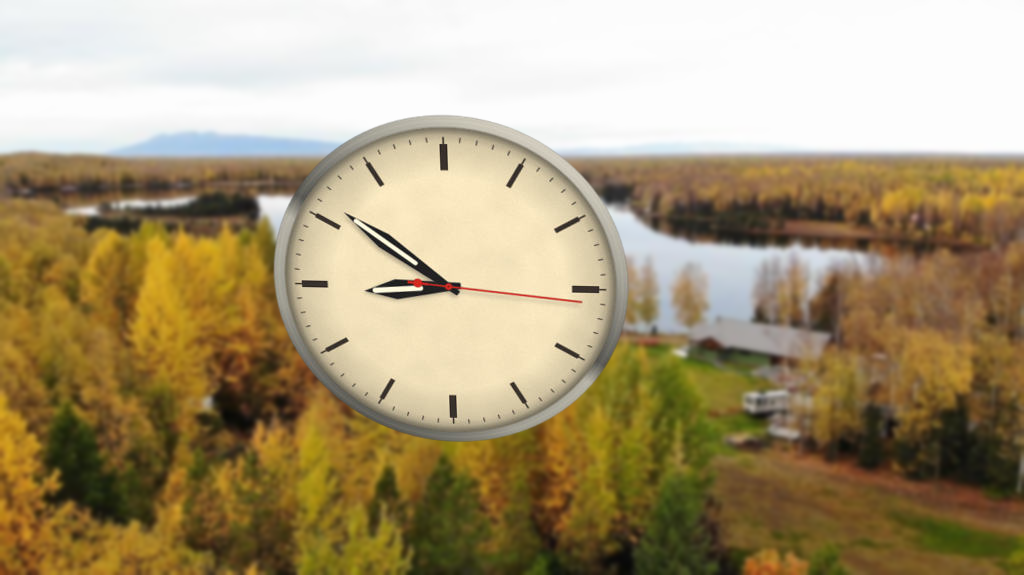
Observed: 8 h 51 min 16 s
